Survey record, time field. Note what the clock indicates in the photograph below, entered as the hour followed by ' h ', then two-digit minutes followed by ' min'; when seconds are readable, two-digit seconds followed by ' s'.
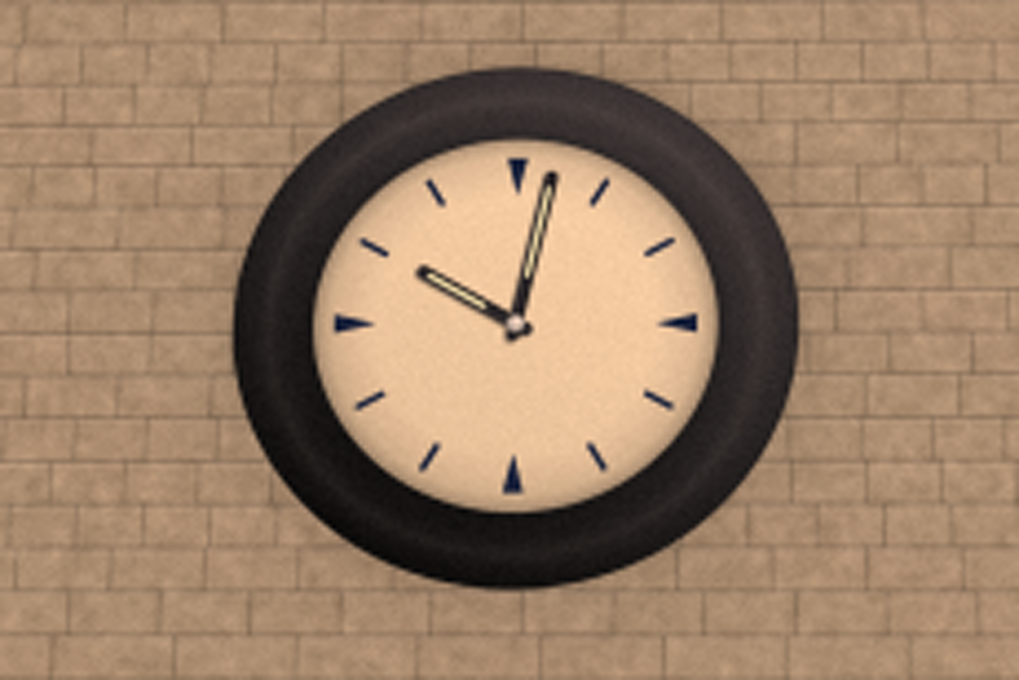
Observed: 10 h 02 min
